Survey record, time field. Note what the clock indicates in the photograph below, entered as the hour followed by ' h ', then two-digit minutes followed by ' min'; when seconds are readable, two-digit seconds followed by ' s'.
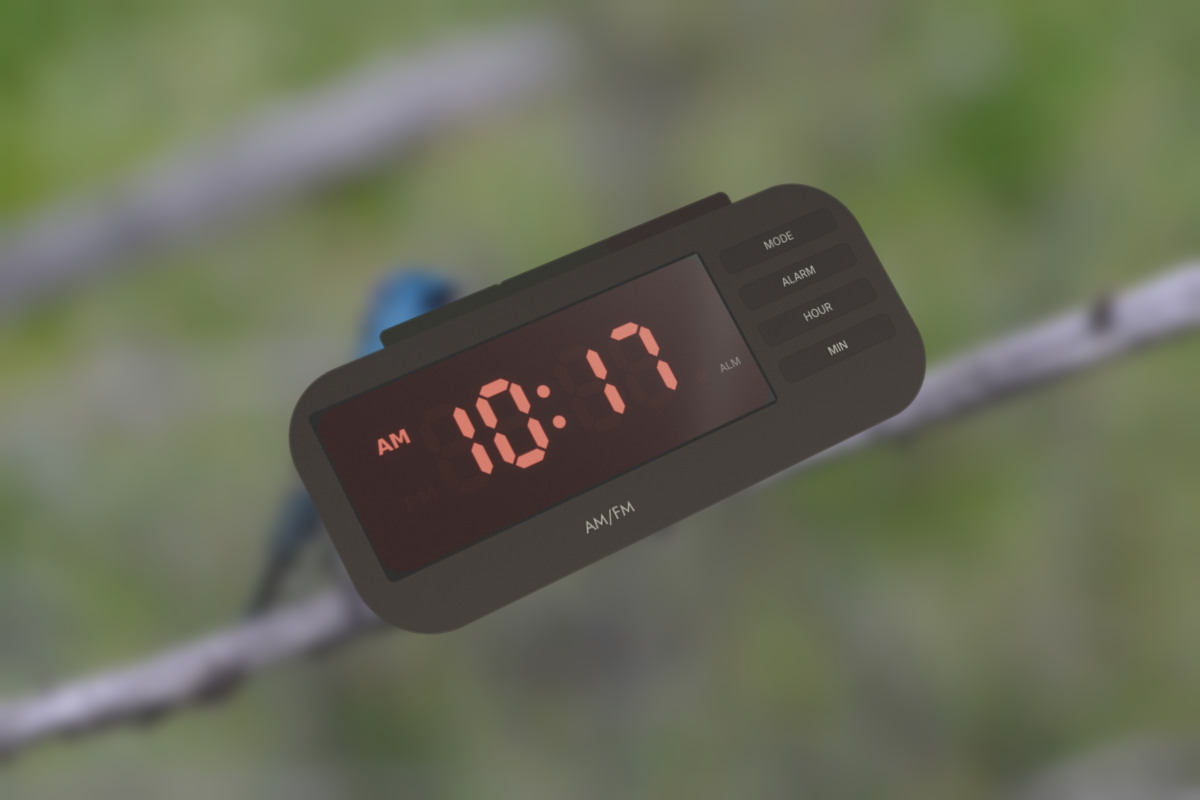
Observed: 10 h 17 min
